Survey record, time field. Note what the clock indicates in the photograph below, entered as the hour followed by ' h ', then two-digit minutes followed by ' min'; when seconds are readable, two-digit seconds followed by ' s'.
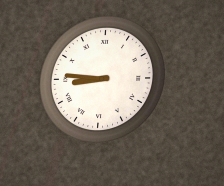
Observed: 8 h 46 min
